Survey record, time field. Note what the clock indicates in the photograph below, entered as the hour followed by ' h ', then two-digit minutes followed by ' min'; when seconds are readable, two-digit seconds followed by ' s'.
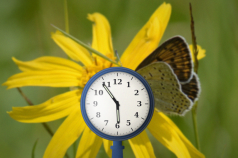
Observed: 5 h 54 min
